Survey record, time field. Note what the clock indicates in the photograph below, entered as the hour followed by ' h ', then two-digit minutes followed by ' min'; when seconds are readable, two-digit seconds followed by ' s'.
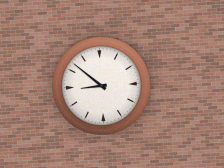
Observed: 8 h 52 min
